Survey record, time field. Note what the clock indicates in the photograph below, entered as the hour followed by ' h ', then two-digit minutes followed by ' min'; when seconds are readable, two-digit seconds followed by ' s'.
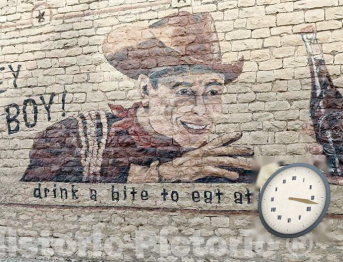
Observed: 3 h 17 min
